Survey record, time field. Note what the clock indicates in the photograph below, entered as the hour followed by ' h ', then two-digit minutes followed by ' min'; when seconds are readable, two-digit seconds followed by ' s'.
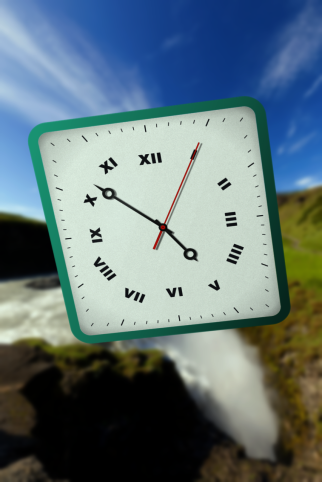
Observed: 4 h 52 min 05 s
